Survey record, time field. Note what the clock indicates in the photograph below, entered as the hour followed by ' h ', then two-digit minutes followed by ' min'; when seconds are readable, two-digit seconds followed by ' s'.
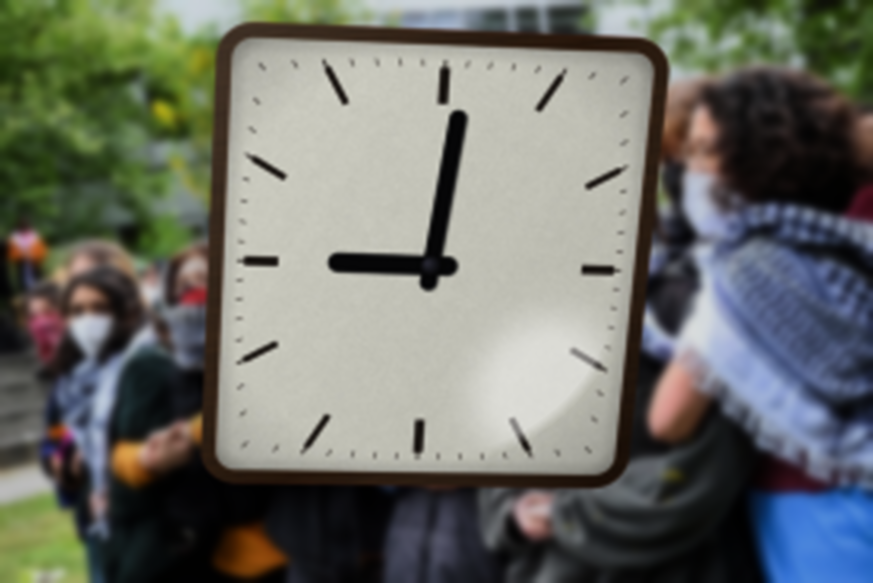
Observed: 9 h 01 min
